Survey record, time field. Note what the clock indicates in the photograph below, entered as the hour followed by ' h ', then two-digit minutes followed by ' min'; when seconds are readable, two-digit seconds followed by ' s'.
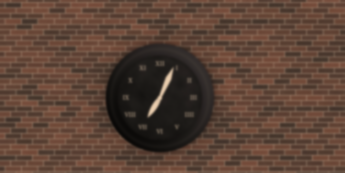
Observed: 7 h 04 min
